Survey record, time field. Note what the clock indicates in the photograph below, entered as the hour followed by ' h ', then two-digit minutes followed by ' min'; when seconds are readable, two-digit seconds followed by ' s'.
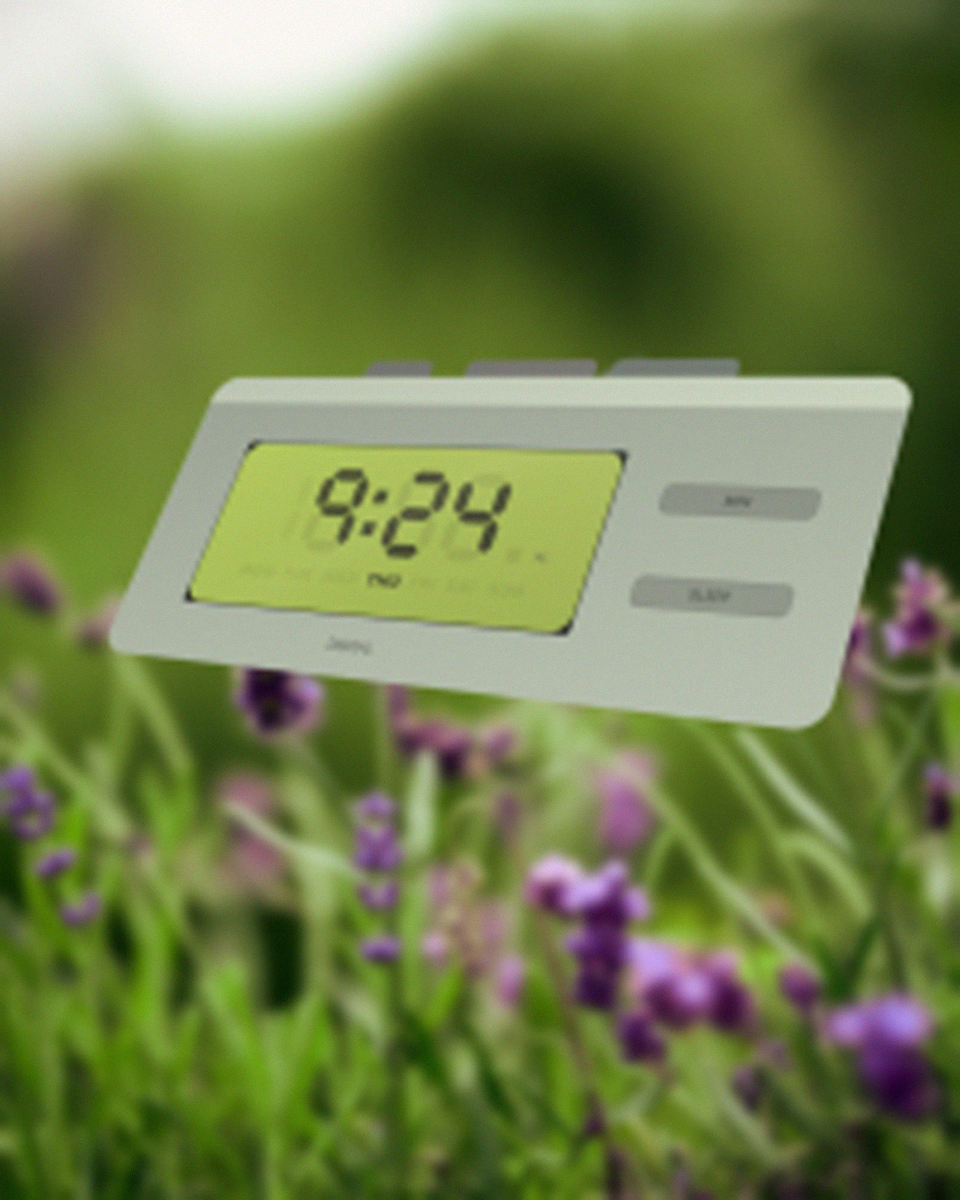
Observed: 9 h 24 min
